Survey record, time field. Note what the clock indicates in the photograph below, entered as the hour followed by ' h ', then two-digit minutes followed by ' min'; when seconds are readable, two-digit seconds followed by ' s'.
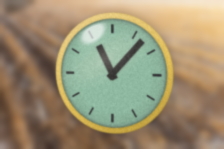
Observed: 11 h 07 min
